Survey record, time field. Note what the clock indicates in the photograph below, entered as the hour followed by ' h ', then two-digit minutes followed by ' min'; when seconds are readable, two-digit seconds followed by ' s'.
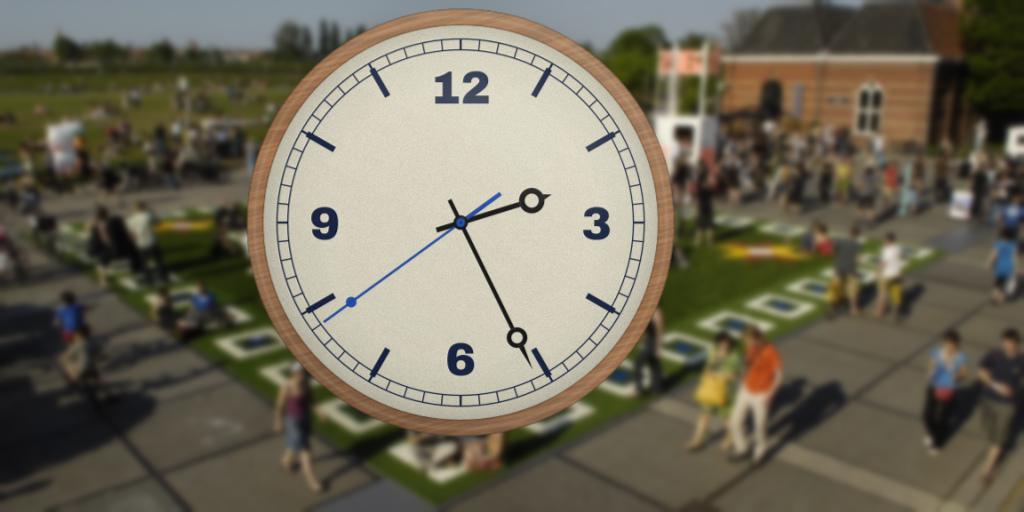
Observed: 2 h 25 min 39 s
